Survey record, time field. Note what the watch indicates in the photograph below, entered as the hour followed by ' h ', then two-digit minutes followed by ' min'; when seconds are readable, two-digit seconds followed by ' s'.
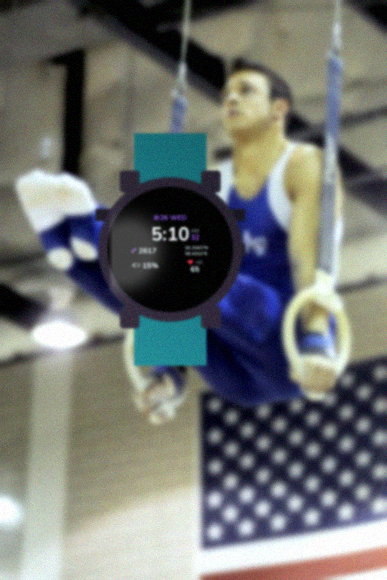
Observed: 5 h 10 min
